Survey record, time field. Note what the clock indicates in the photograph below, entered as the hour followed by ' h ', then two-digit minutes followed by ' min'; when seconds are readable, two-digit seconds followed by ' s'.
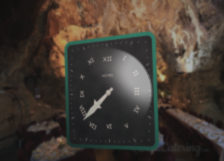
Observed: 7 h 38 min
